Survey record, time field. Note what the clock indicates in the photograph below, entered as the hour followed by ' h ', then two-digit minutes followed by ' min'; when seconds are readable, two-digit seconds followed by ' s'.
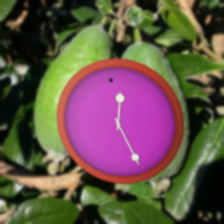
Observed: 12 h 27 min
